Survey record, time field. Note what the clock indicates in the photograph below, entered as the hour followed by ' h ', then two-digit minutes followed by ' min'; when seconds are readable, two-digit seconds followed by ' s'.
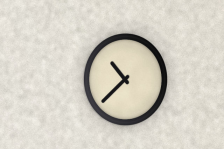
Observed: 10 h 38 min
